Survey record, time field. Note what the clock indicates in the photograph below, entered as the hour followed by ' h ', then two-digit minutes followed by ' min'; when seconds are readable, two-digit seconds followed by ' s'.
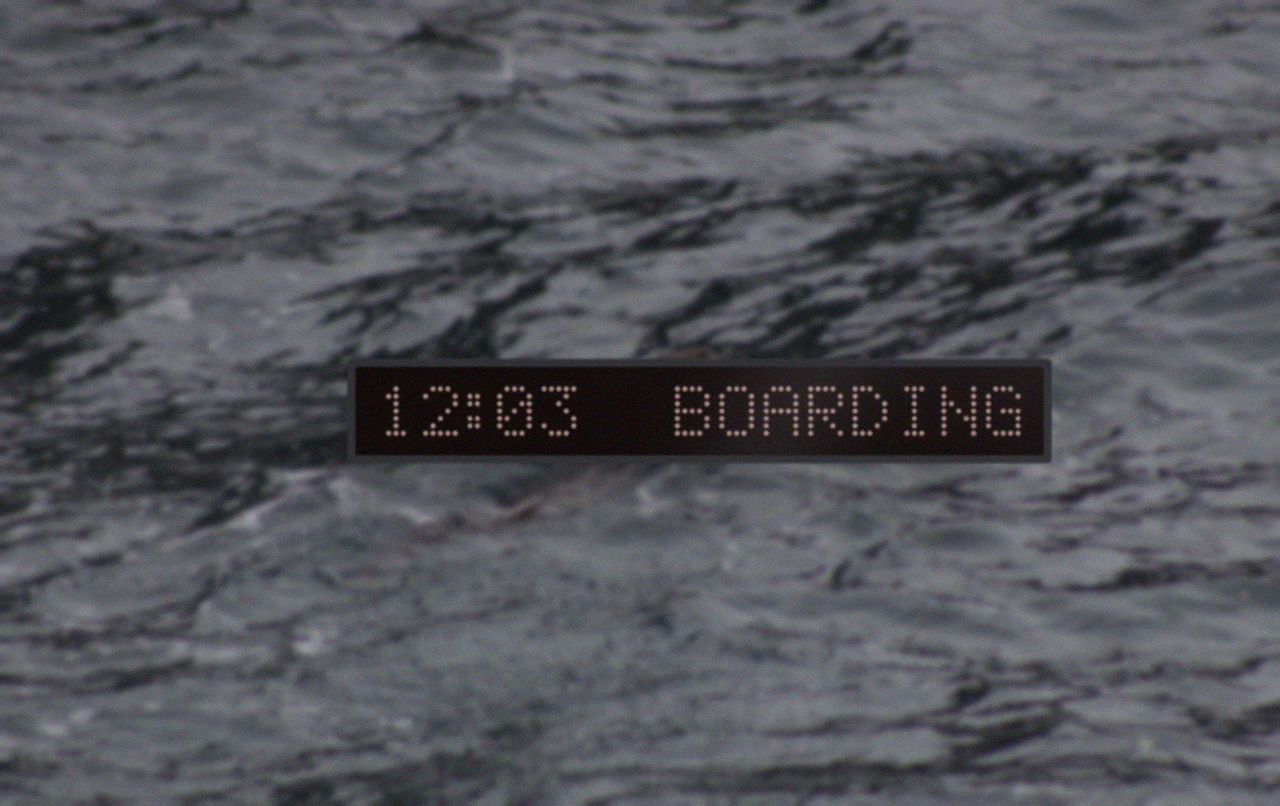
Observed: 12 h 03 min
